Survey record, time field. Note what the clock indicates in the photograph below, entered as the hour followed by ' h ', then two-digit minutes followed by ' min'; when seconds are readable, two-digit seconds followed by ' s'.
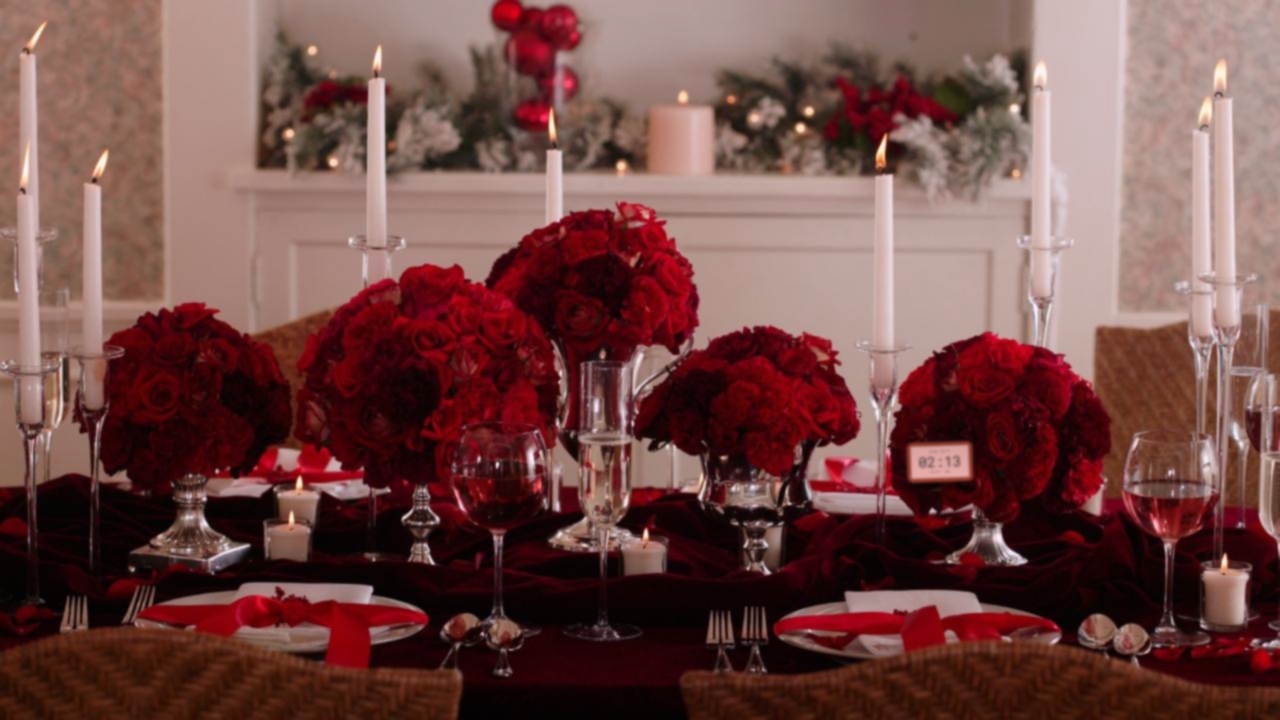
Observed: 2 h 13 min
